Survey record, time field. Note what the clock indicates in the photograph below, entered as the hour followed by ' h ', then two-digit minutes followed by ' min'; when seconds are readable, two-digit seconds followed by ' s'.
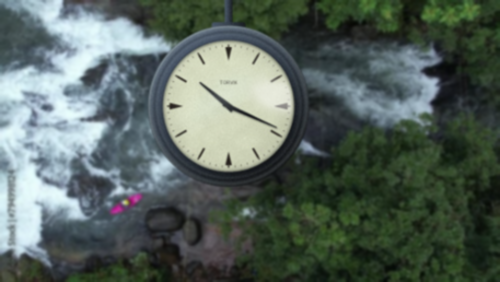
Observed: 10 h 19 min
